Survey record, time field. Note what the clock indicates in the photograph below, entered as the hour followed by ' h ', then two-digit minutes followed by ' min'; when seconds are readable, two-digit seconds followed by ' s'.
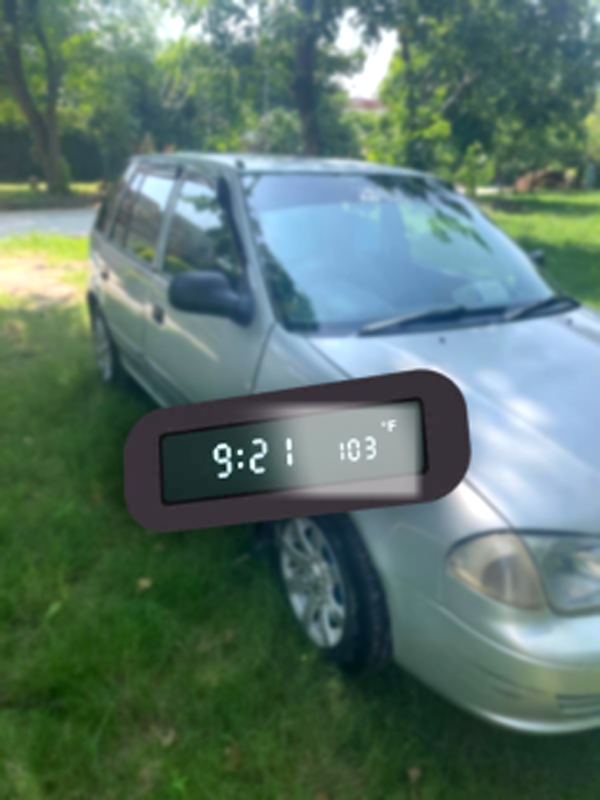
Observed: 9 h 21 min
